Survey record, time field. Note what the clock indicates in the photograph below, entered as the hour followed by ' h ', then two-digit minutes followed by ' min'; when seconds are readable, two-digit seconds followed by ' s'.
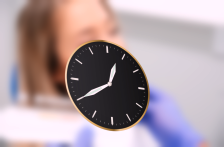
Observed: 12 h 40 min
